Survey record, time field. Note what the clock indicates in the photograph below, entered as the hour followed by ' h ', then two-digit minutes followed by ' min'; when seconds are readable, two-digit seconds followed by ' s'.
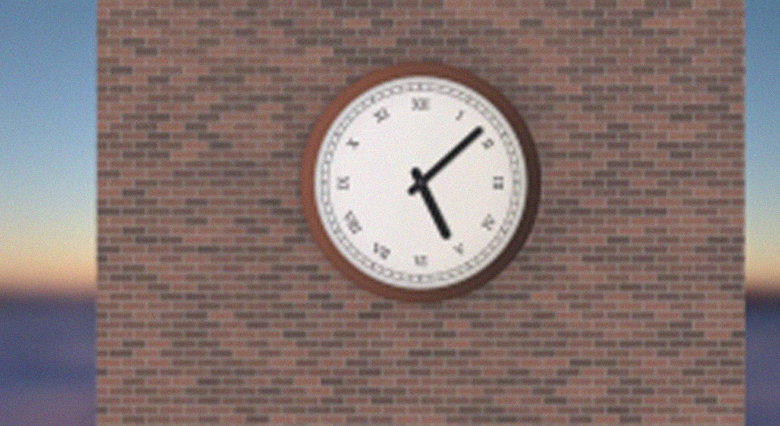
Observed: 5 h 08 min
